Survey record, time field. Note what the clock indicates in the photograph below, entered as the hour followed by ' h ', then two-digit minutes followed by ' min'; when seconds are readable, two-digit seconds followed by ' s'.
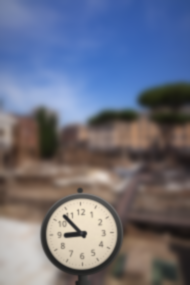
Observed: 8 h 53 min
